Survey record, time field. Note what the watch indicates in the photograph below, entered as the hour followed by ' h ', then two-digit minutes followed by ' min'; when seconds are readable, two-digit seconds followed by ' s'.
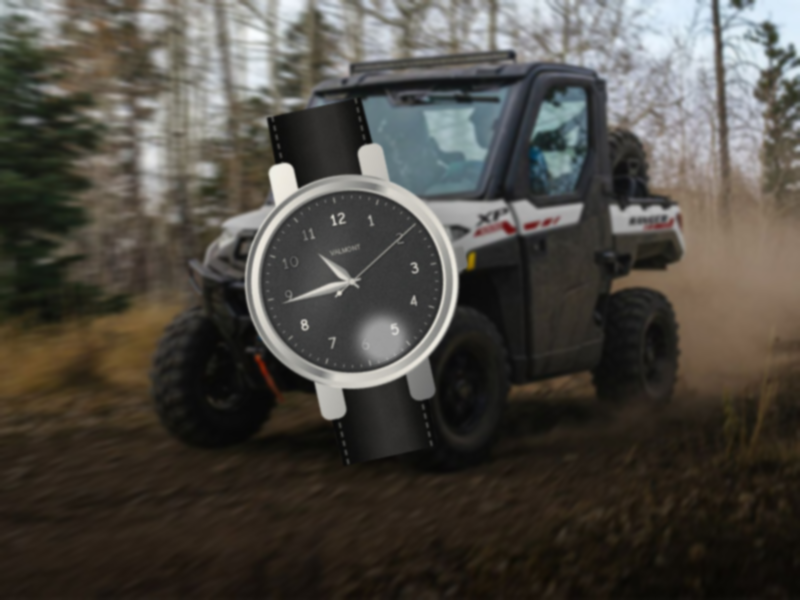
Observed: 10 h 44 min 10 s
